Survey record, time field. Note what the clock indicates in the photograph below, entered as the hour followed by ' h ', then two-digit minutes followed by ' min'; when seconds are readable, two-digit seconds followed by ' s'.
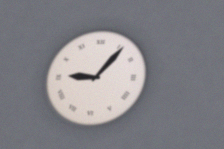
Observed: 9 h 06 min
